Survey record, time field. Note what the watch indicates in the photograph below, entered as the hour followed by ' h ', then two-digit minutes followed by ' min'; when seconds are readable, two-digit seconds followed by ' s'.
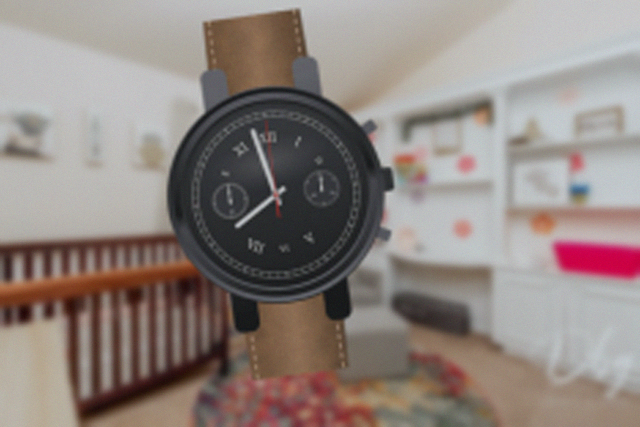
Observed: 7 h 58 min
